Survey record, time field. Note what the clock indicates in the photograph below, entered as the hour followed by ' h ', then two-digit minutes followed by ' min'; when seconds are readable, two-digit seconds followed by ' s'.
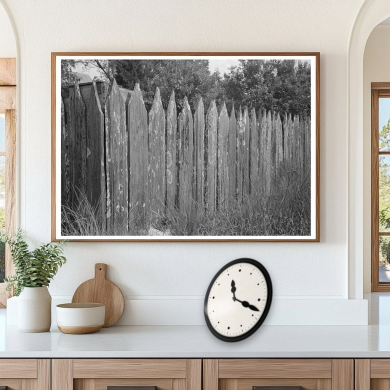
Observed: 11 h 18 min
